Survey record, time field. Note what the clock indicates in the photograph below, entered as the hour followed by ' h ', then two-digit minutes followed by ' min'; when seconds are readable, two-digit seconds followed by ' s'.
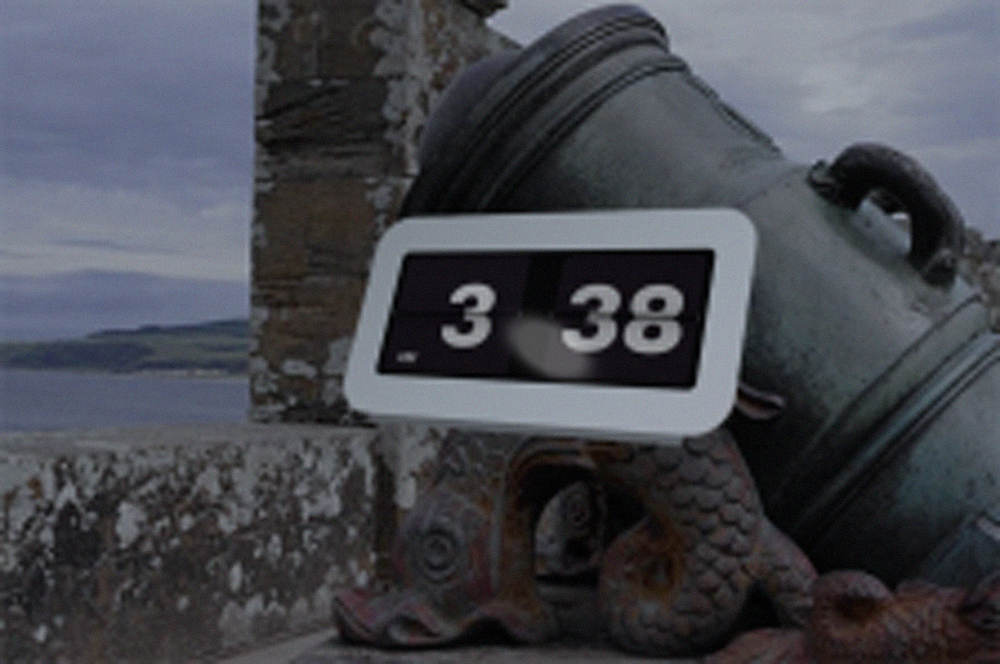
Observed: 3 h 38 min
